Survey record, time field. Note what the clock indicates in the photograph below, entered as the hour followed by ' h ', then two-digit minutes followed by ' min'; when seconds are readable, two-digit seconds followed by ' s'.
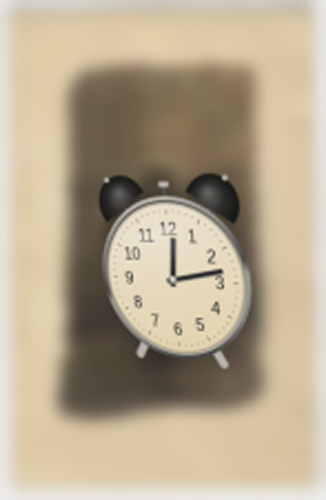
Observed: 12 h 13 min
